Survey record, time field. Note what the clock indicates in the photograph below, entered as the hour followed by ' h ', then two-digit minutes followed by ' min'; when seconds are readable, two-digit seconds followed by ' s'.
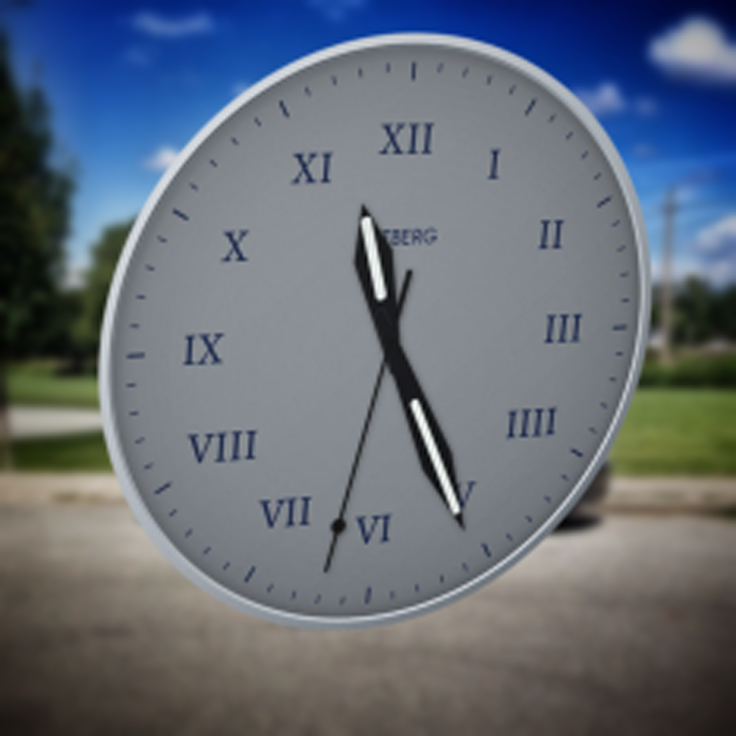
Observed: 11 h 25 min 32 s
